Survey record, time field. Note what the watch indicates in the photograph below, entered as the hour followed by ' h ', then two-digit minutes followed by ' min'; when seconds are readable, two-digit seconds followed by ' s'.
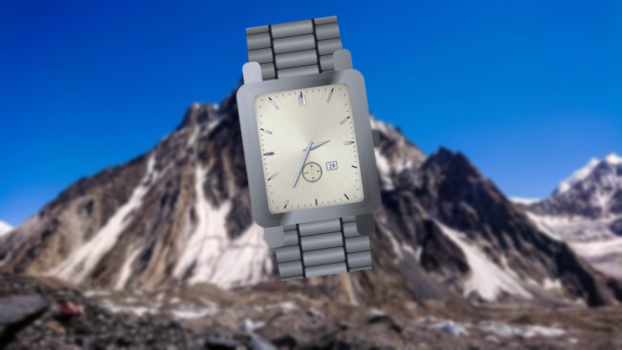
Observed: 2 h 35 min
